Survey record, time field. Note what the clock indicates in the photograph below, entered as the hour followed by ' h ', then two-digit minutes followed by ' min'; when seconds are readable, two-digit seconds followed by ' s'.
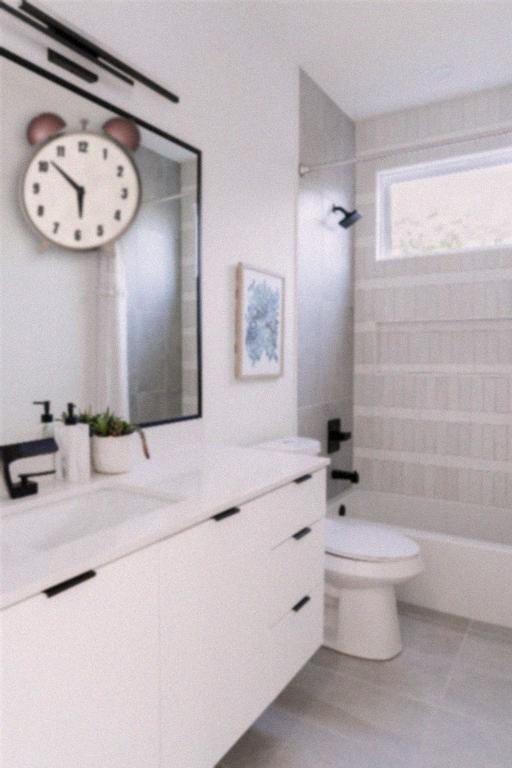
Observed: 5 h 52 min
